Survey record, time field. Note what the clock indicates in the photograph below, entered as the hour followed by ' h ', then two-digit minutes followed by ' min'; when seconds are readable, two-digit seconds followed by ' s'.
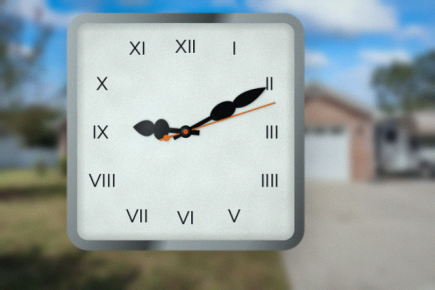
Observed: 9 h 10 min 12 s
